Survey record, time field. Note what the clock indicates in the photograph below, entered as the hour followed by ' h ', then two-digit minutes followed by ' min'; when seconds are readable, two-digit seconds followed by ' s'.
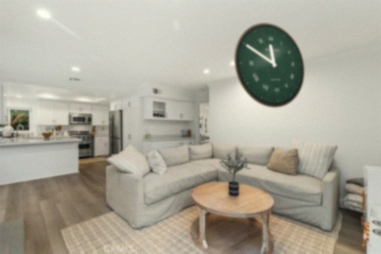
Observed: 11 h 50 min
